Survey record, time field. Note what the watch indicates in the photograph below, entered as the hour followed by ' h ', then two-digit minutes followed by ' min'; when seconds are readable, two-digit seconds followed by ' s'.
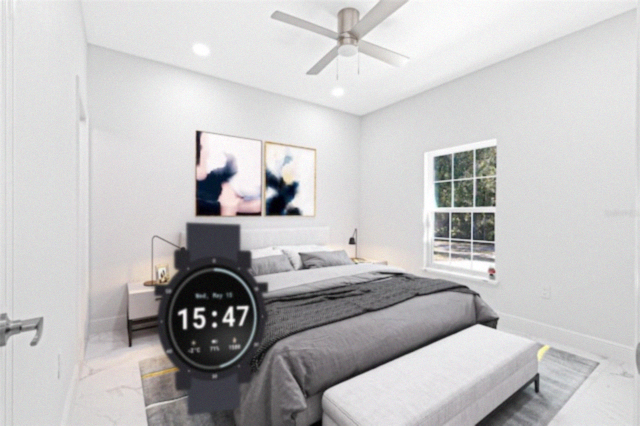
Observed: 15 h 47 min
